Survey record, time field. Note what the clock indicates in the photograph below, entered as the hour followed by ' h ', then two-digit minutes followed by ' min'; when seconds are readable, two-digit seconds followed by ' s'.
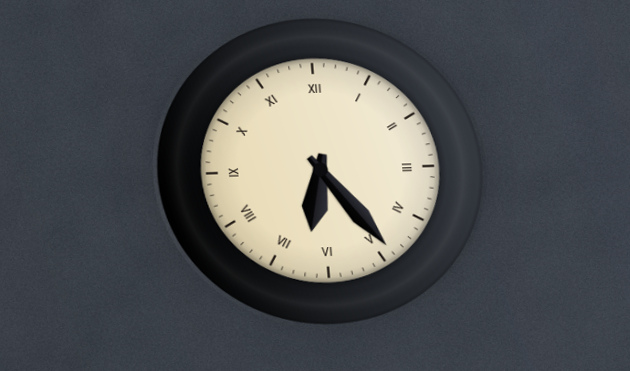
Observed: 6 h 24 min
